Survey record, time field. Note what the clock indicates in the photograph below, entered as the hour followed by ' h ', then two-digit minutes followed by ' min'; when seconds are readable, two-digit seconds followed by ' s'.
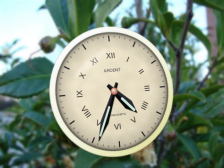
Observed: 4 h 34 min
